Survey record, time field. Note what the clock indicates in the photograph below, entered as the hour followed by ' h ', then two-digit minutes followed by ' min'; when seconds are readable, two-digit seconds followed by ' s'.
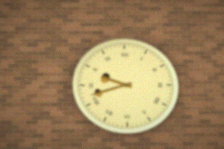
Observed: 9 h 42 min
